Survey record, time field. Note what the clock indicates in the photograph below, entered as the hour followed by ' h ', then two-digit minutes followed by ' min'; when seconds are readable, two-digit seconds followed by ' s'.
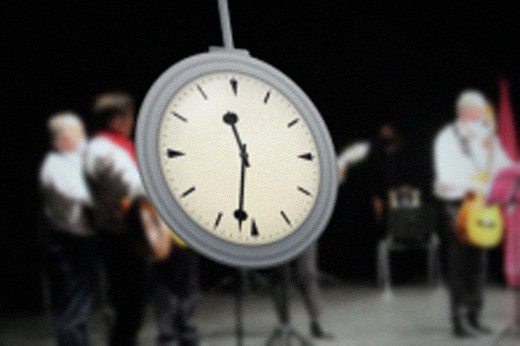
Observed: 11 h 32 min
